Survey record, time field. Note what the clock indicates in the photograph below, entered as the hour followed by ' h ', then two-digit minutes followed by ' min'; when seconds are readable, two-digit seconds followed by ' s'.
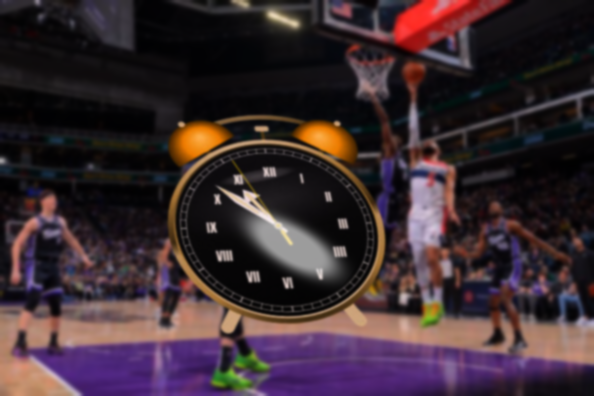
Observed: 10 h 51 min 56 s
